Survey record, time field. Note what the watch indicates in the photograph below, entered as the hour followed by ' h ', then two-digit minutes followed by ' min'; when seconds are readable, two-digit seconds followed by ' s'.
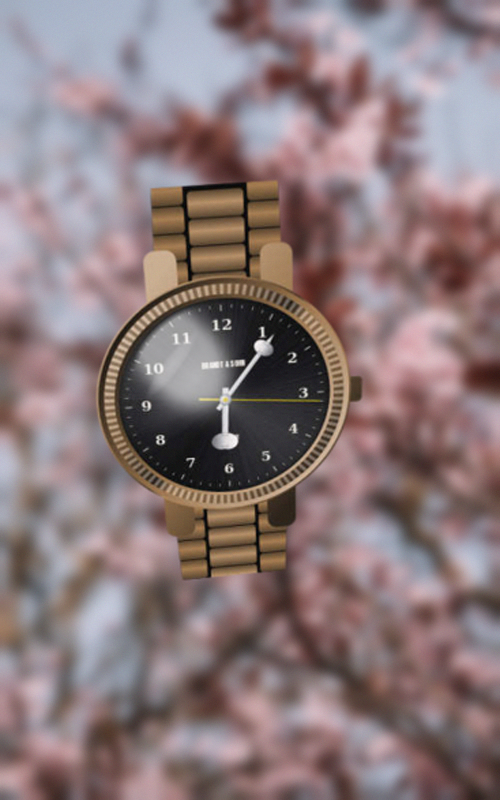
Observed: 6 h 06 min 16 s
